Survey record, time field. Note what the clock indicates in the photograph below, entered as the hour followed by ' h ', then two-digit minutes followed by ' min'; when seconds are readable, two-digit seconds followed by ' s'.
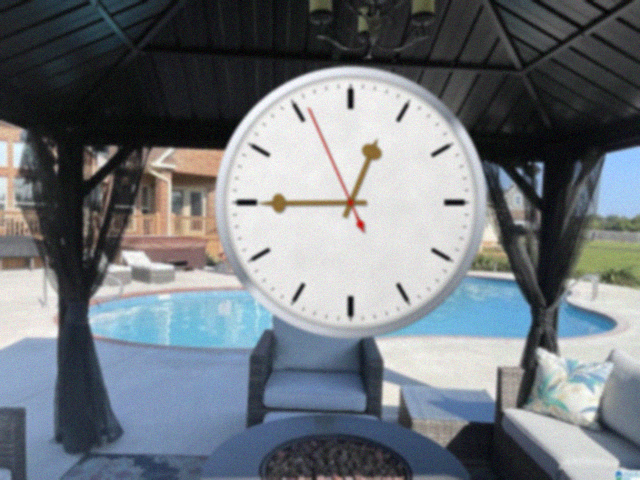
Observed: 12 h 44 min 56 s
